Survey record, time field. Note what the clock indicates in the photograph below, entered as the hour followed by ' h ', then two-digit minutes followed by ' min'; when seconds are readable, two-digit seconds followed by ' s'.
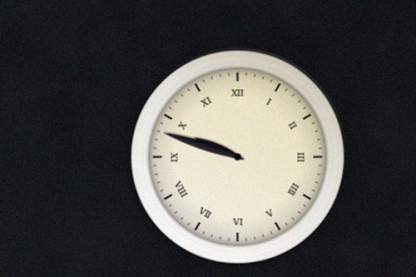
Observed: 9 h 48 min
